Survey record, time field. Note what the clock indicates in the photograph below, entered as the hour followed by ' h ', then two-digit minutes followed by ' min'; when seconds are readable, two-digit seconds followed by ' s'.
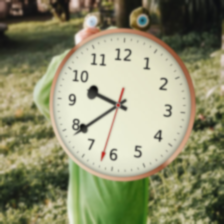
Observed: 9 h 38 min 32 s
